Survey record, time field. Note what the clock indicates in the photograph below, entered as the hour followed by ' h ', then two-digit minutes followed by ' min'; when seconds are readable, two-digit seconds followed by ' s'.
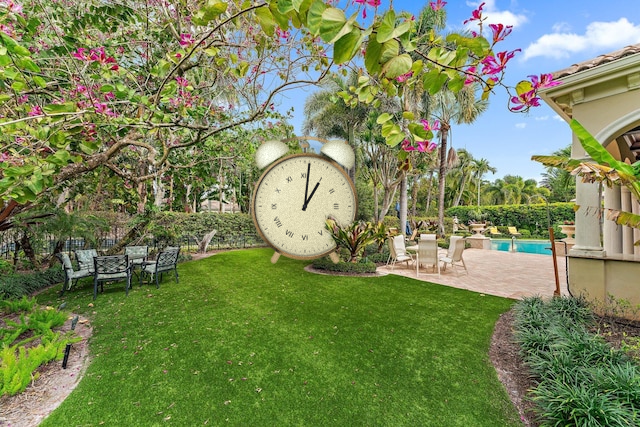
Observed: 1 h 01 min
